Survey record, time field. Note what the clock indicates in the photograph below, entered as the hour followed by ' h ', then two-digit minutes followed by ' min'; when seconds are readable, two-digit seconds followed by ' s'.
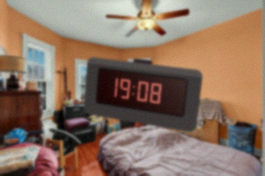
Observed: 19 h 08 min
